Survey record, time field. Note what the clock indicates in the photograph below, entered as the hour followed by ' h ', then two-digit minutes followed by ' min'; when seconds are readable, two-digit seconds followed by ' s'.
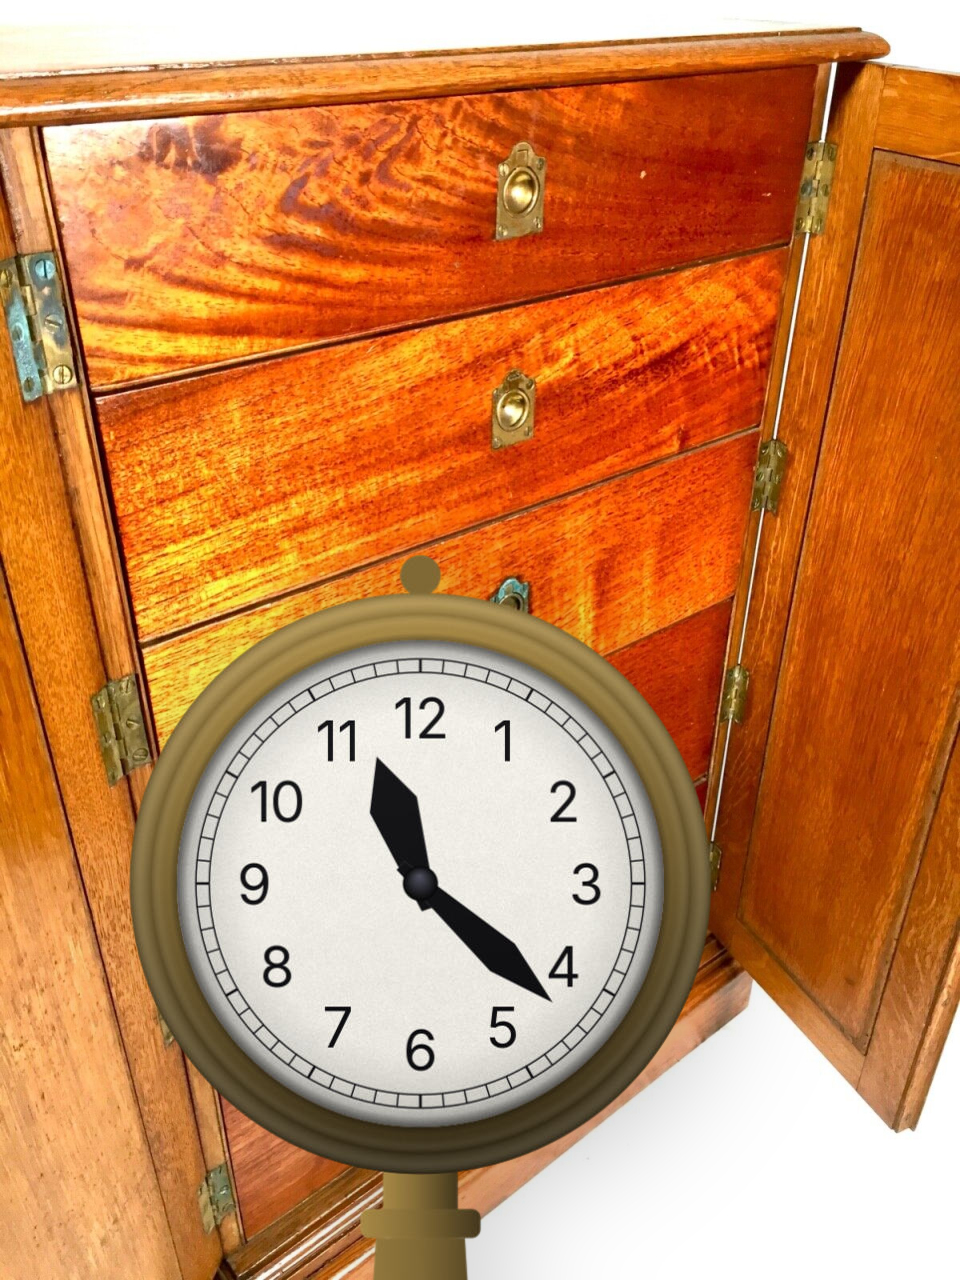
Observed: 11 h 22 min
